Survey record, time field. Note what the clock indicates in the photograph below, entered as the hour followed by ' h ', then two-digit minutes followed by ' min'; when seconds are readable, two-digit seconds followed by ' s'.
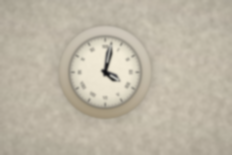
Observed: 4 h 02 min
